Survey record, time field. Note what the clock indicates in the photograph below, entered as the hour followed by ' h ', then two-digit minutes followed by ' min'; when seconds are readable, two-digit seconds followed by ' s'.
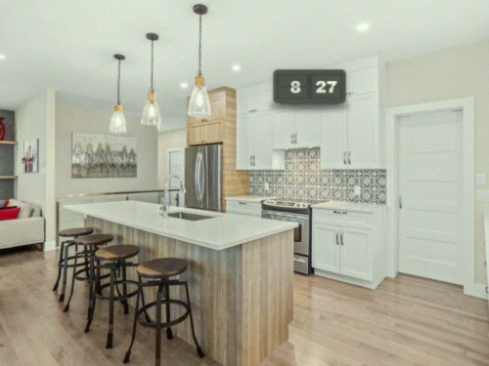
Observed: 8 h 27 min
